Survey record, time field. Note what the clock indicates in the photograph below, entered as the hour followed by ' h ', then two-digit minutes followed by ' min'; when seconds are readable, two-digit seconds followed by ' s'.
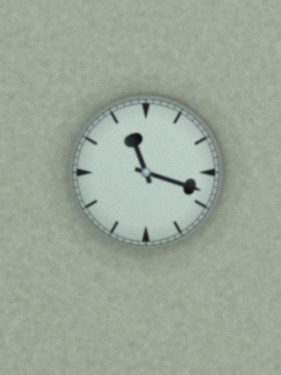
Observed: 11 h 18 min
